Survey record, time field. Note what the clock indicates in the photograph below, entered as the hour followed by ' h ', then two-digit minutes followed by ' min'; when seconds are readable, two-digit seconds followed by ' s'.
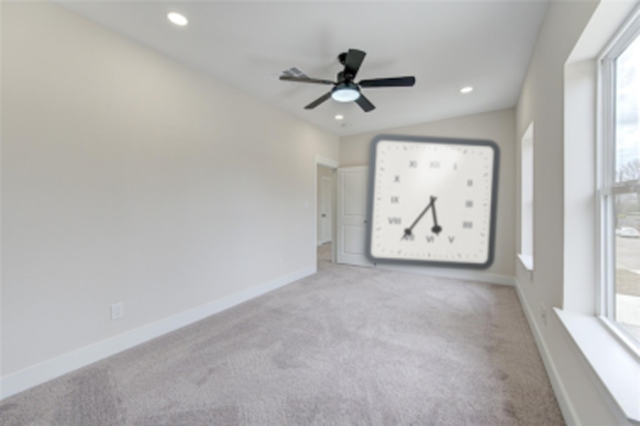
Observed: 5 h 36 min
